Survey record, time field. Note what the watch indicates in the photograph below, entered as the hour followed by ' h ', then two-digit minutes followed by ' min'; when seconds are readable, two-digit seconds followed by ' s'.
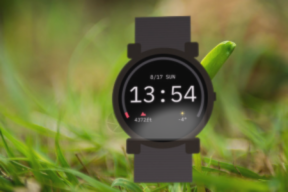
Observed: 13 h 54 min
